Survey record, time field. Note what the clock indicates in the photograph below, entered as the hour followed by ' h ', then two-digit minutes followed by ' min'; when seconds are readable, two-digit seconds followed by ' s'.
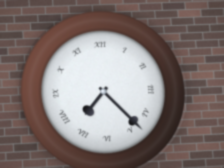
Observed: 7 h 23 min
